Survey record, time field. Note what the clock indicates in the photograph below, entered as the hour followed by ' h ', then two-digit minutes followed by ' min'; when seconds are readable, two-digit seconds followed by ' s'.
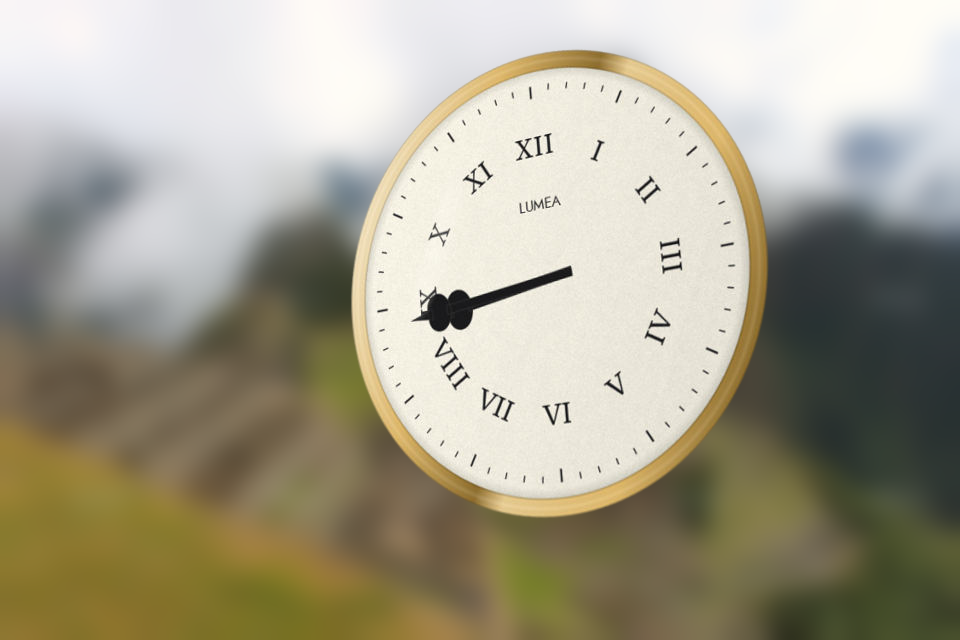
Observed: 8 h 44 min
